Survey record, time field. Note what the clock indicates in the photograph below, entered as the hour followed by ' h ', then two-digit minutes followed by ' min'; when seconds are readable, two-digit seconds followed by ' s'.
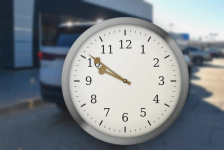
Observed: 9 h 51 min
